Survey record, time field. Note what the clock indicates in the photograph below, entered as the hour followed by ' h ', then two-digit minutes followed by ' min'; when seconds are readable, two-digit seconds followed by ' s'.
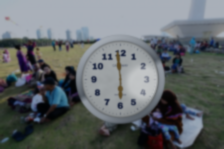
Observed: 5 h 59 min
